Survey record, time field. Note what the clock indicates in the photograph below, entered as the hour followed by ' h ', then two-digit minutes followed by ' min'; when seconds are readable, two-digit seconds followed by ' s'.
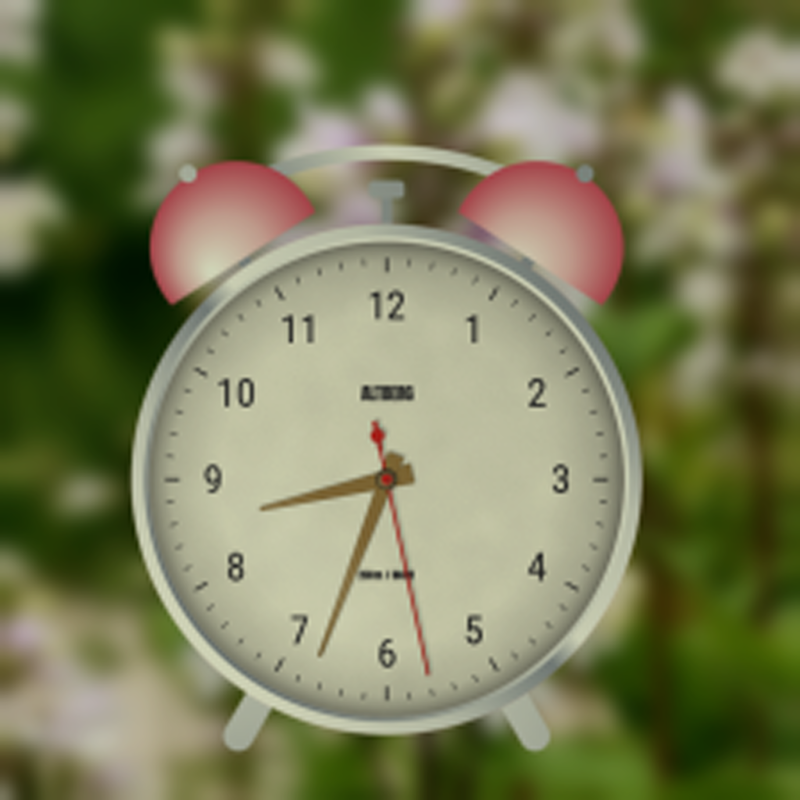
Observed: 8 h 33 min 28 s
